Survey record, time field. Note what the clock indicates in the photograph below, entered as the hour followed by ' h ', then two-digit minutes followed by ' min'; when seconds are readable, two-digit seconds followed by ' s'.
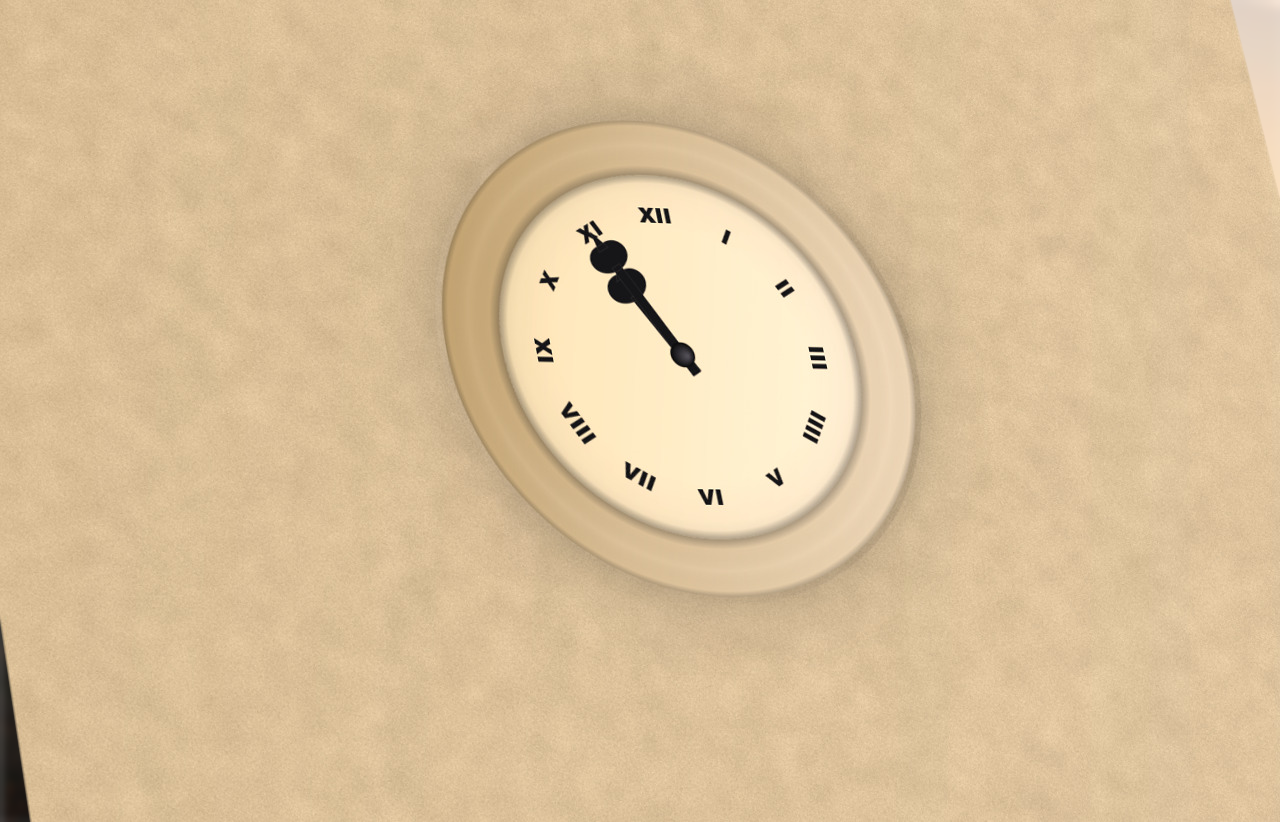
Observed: 10 h 55 min
